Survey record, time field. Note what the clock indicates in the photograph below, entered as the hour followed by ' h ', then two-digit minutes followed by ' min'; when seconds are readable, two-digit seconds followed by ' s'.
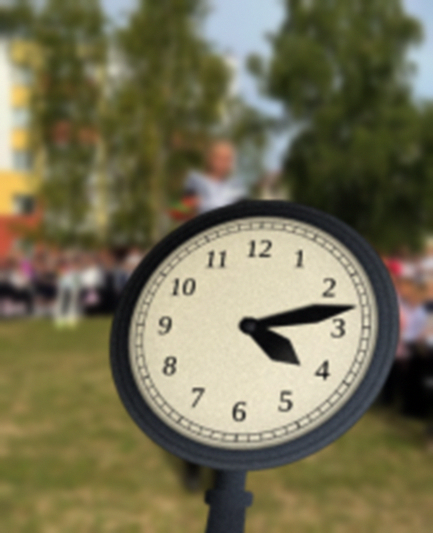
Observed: 4 h 13 min
